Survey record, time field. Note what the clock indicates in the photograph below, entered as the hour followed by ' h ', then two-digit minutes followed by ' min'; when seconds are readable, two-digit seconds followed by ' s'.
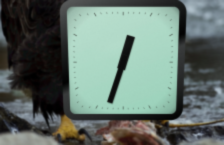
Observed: 12 h 33 min
